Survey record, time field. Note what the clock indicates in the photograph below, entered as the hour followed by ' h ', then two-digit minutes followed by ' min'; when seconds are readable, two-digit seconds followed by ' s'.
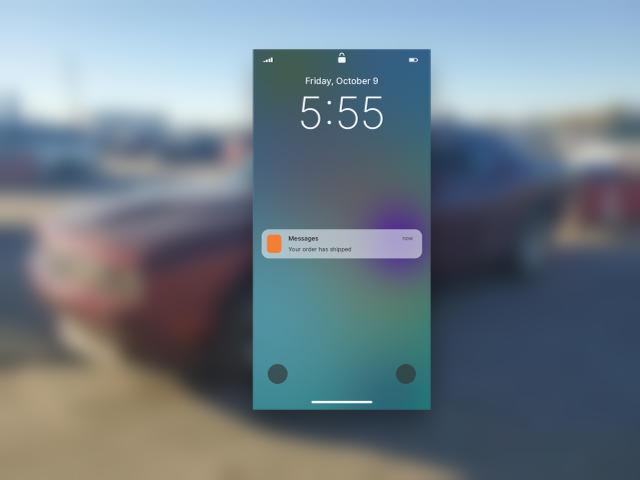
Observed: 5 h 55 min
